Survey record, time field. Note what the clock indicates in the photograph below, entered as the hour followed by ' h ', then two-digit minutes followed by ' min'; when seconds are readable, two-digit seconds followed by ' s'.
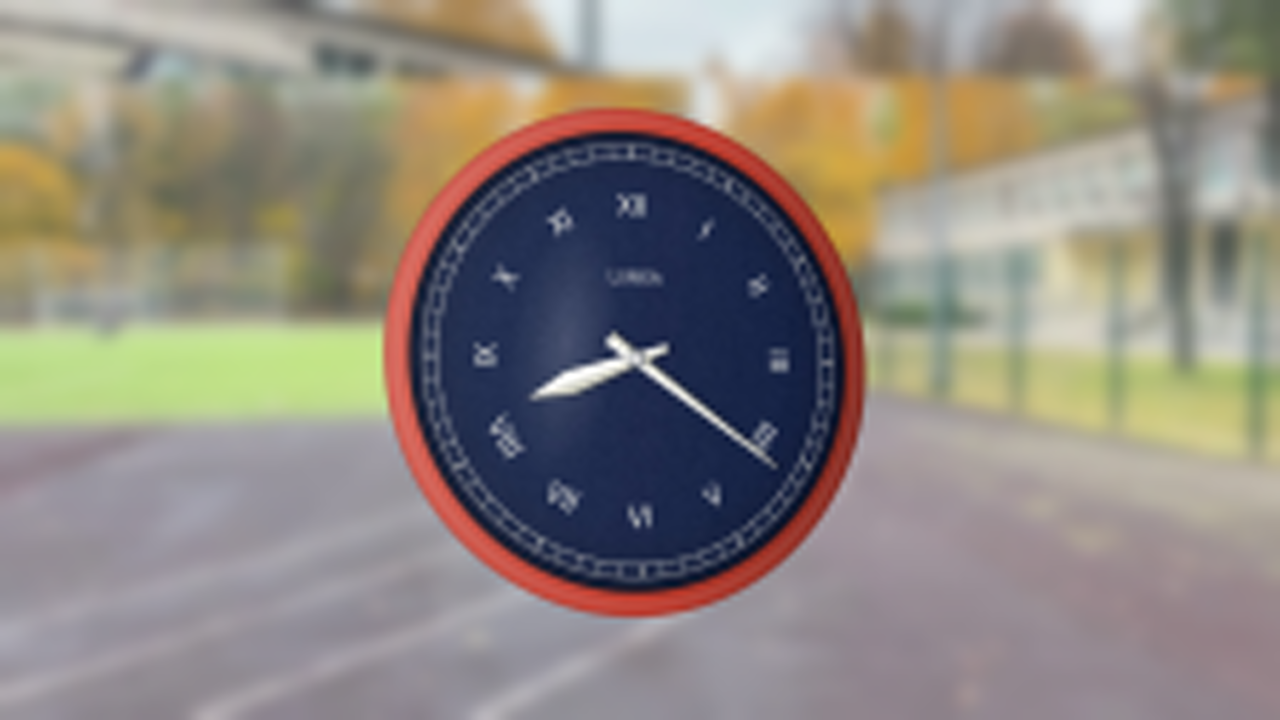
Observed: 8 h 21 min
